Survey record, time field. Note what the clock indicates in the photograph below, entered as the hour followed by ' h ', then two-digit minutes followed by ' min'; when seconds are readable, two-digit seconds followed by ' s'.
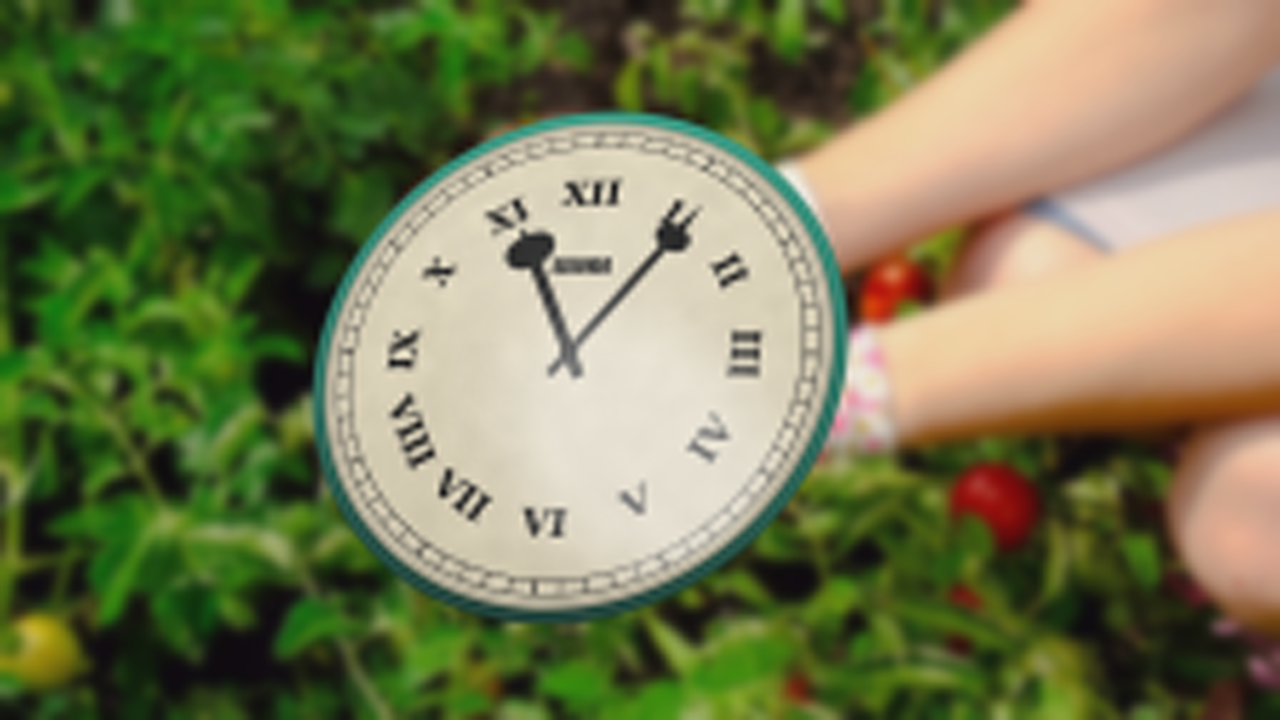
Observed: 11 h 06 min
